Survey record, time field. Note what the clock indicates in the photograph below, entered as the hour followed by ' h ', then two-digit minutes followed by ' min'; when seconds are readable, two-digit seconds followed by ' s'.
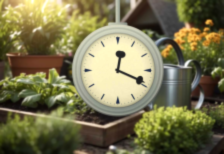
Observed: 12 h 19 min
